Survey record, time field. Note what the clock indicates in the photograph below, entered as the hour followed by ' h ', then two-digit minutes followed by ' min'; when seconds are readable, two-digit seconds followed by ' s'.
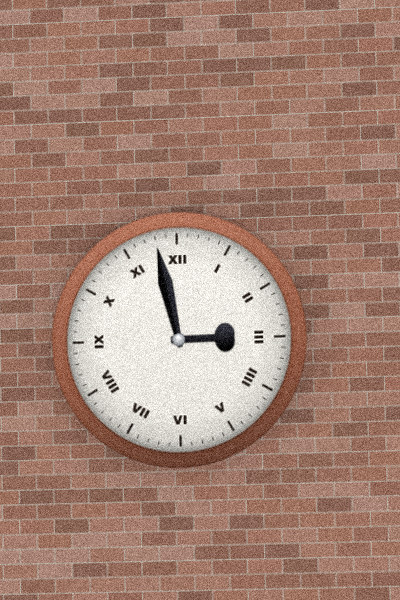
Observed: 2 h 58 min
